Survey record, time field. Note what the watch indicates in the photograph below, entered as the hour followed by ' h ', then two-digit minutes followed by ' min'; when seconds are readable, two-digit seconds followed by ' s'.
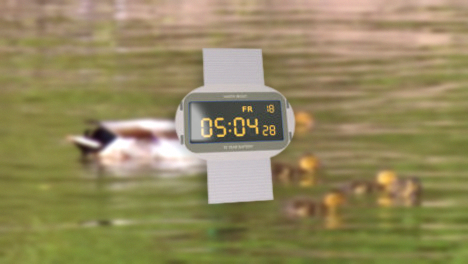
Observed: 5 h 04 min 28 s
